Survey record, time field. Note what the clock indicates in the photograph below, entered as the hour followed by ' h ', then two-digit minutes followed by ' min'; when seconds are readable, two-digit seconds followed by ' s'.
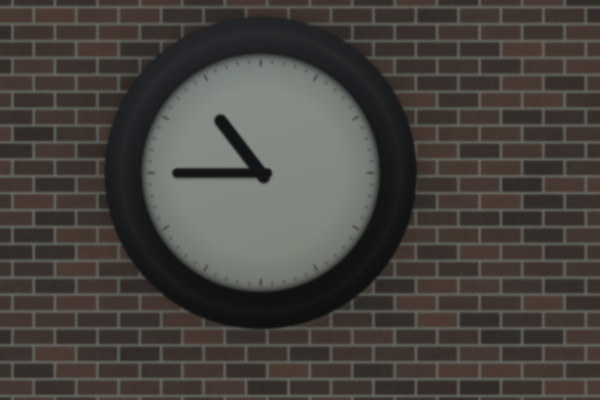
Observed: 10 h 45 min
